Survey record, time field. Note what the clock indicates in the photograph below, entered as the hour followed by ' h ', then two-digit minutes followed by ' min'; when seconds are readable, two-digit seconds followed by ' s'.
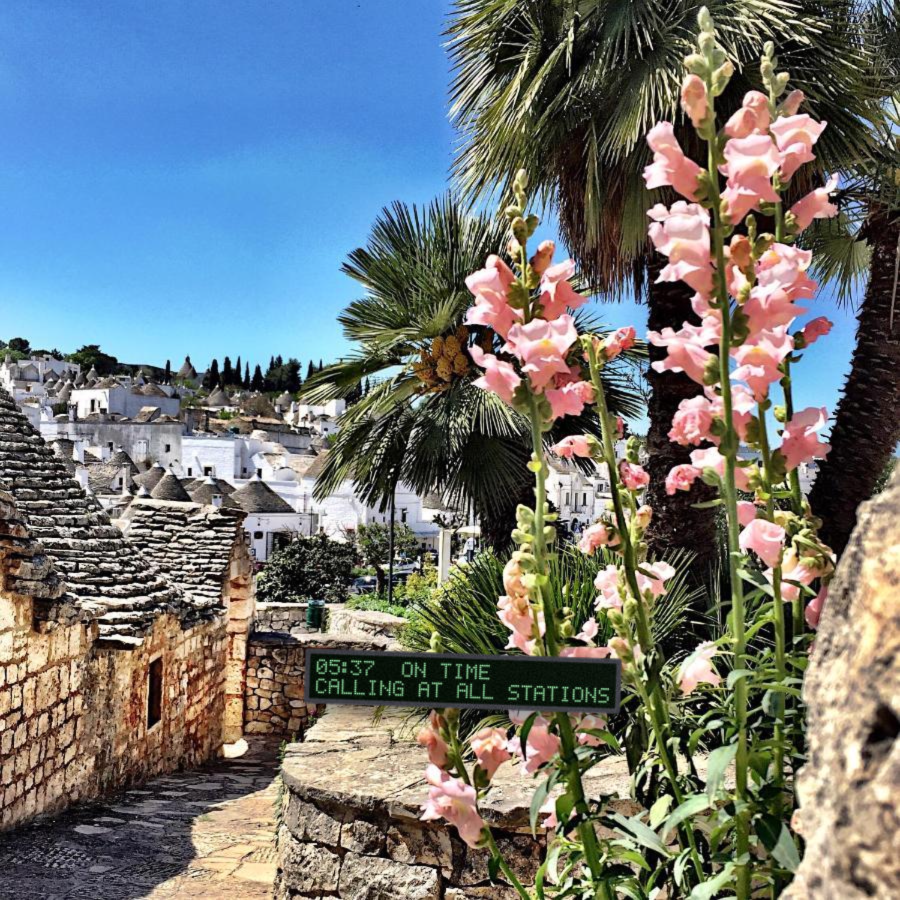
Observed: 5 h 37 min
